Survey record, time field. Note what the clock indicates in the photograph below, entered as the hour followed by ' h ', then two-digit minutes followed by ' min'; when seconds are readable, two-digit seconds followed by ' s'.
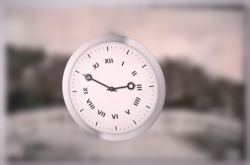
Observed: 2 h 50 min
